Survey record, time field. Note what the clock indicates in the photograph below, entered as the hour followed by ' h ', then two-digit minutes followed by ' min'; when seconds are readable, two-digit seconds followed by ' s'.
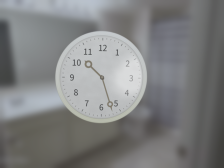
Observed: 10 h 27 min
